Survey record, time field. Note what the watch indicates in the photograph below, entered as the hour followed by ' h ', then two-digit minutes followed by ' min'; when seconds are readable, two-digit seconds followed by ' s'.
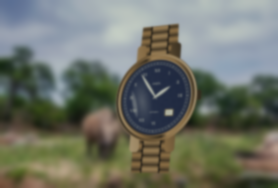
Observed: 1 h 54 min
